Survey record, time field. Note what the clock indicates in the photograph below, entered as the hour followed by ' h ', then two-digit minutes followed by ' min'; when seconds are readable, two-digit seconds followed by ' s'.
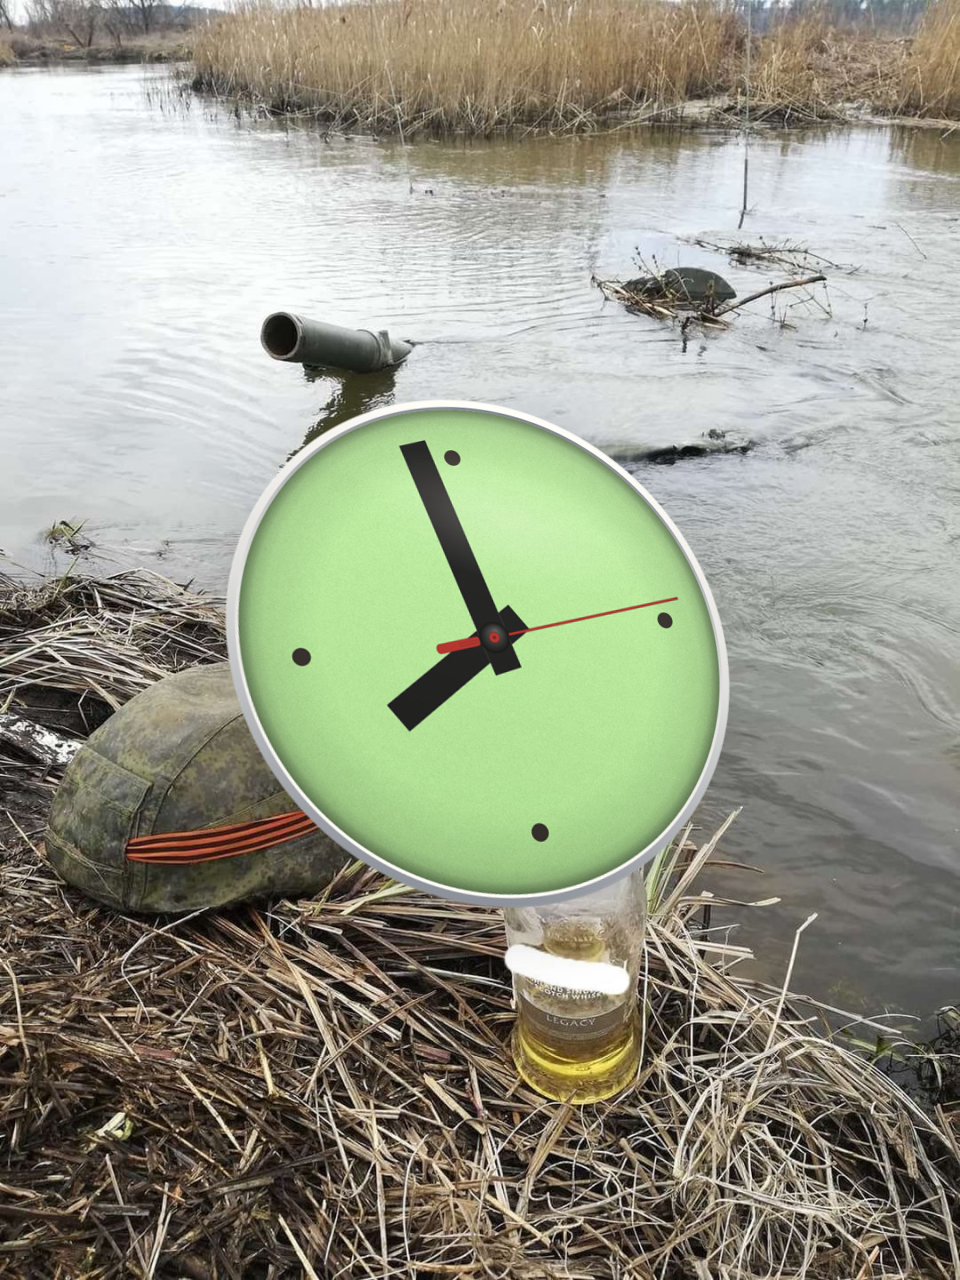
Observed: 7 h 58 min 14 s
